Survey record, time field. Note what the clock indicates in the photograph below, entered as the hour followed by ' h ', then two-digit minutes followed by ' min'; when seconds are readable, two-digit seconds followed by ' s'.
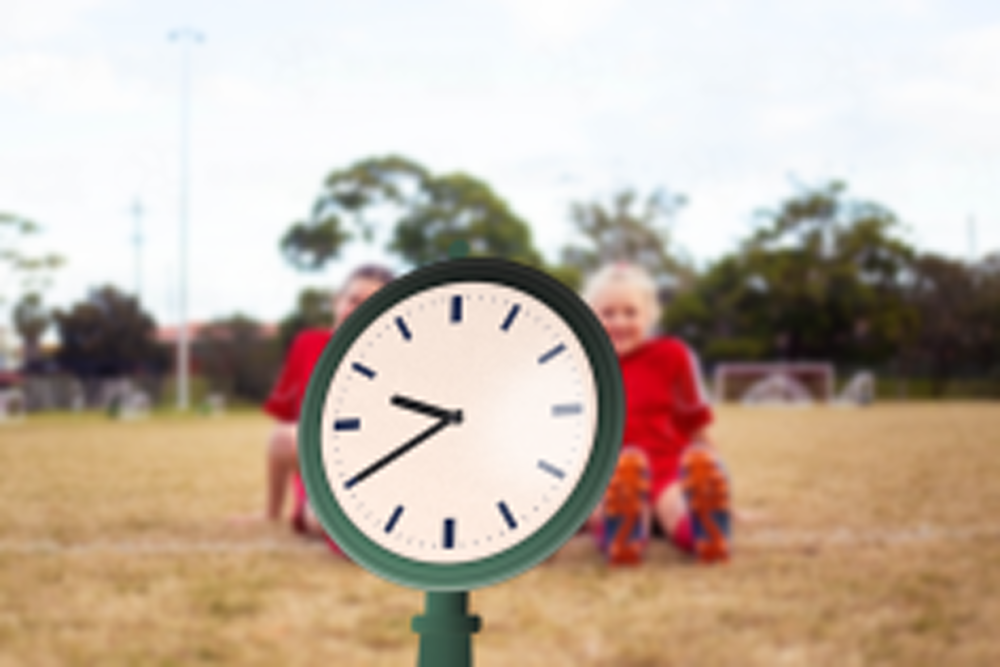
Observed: 9 h 40 min
